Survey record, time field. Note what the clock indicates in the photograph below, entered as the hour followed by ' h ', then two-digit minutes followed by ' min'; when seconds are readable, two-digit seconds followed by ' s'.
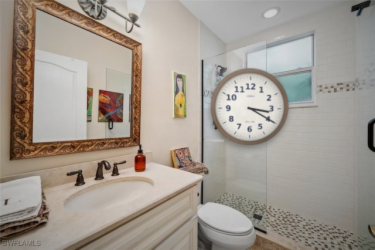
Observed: 3 h 20 min
